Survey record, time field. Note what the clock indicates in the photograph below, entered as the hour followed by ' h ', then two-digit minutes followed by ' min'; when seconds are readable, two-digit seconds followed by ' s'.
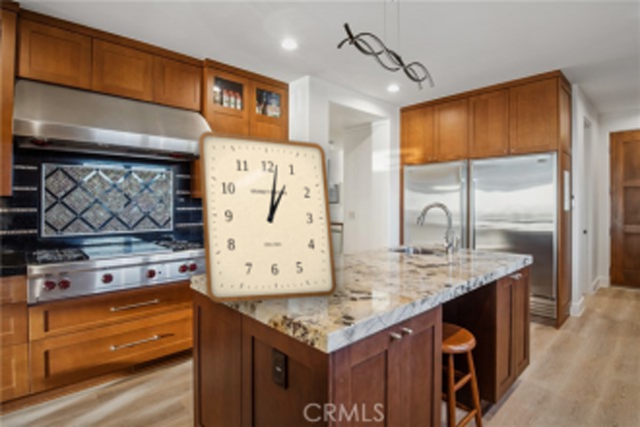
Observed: 1 h 02 min
